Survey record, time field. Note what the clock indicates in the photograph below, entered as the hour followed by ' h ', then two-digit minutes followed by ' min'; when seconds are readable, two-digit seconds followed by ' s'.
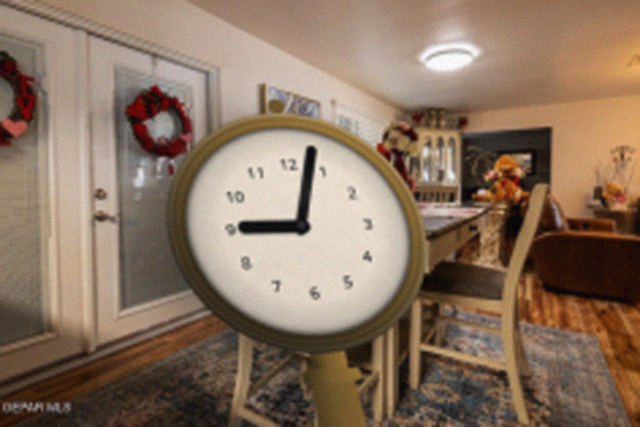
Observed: 9 h 03 min
